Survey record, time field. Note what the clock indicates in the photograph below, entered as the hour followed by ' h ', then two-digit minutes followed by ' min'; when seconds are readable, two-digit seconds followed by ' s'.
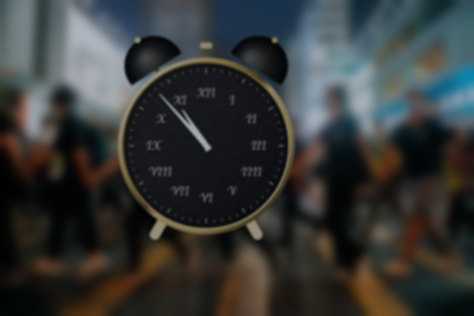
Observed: 10 h 53 min
